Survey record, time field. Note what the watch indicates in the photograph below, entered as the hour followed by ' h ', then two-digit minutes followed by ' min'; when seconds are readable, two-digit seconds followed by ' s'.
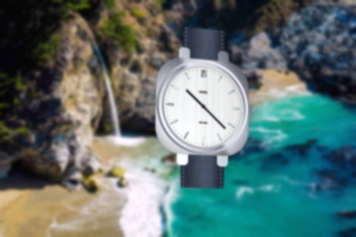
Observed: 10 h 22 min
